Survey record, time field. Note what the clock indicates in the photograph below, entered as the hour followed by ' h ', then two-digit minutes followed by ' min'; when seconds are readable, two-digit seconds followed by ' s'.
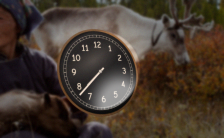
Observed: 7 h 38 min
